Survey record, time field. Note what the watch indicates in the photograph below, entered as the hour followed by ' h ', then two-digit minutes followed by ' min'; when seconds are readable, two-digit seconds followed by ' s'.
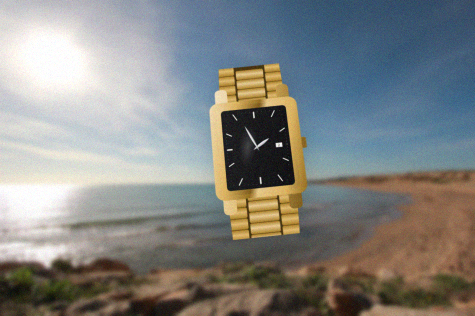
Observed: 1 h 56 min
